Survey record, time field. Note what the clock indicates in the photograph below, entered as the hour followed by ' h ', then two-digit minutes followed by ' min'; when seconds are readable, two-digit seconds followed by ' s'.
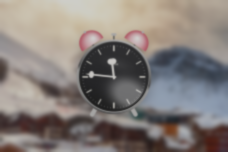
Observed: 11 h 46 min
